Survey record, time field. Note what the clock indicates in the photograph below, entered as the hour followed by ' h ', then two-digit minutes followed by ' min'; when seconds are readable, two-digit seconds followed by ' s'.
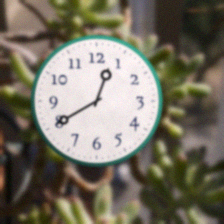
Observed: 12 h 40 min
